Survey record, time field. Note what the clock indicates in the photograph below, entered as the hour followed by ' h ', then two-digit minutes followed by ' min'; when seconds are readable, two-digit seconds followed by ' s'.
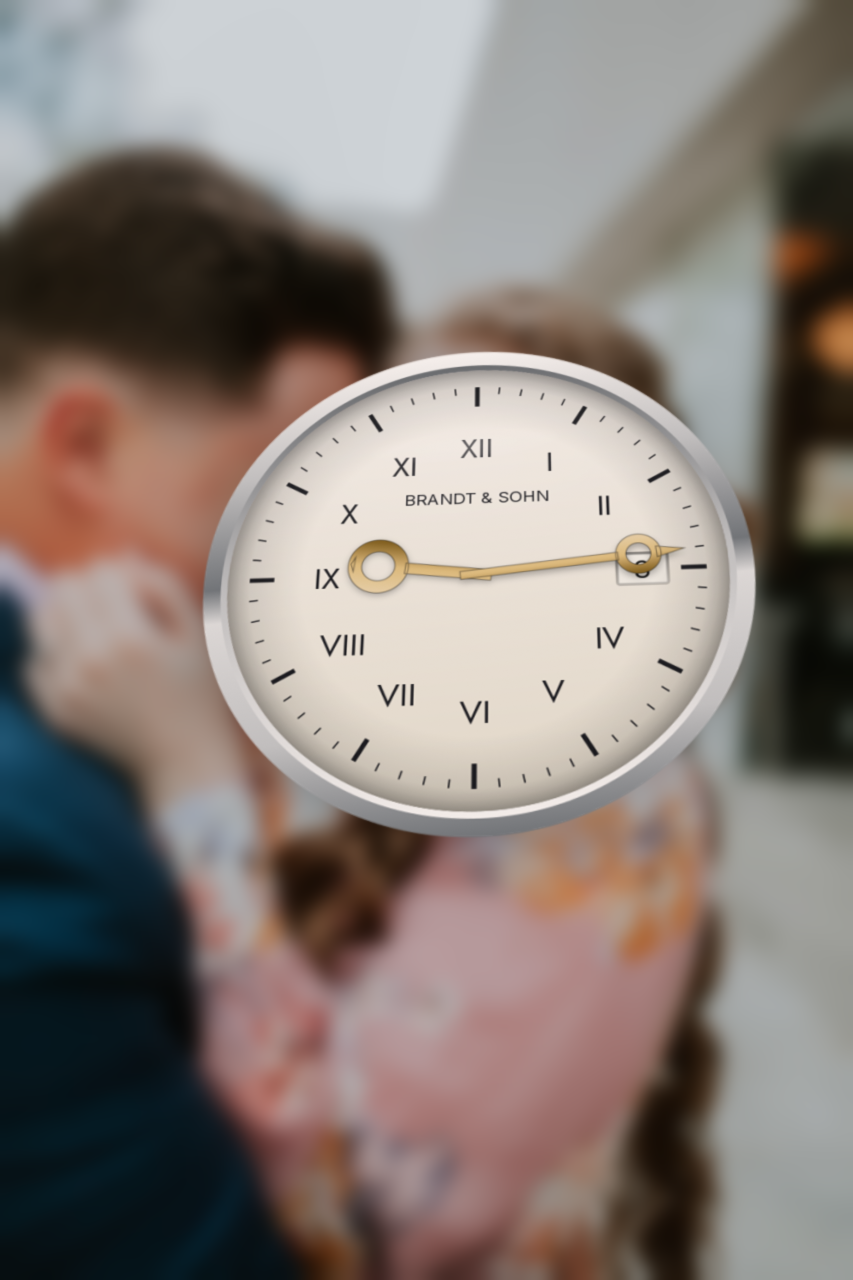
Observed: 9 h 14 min
